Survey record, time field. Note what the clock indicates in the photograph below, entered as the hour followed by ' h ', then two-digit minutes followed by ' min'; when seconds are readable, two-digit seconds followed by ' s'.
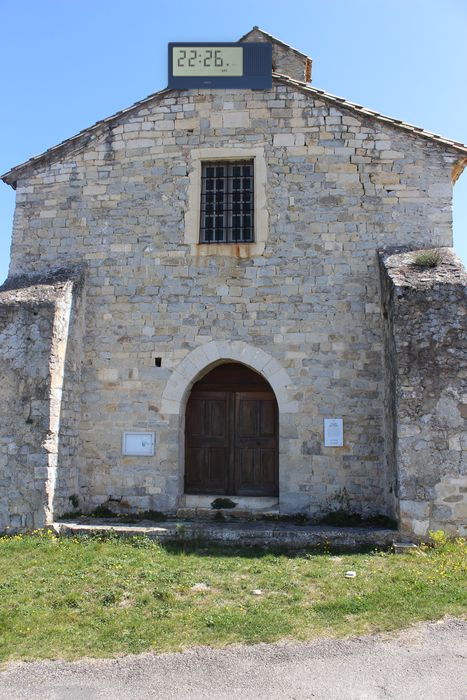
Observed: 22 h 26 min
